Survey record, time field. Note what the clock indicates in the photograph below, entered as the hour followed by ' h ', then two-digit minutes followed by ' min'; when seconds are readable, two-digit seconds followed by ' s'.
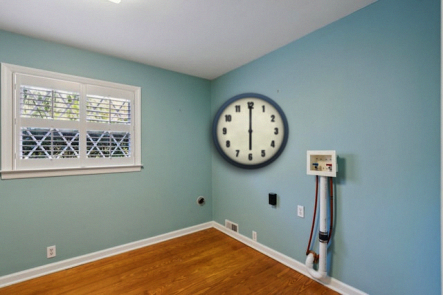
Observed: 6 h 00 min
